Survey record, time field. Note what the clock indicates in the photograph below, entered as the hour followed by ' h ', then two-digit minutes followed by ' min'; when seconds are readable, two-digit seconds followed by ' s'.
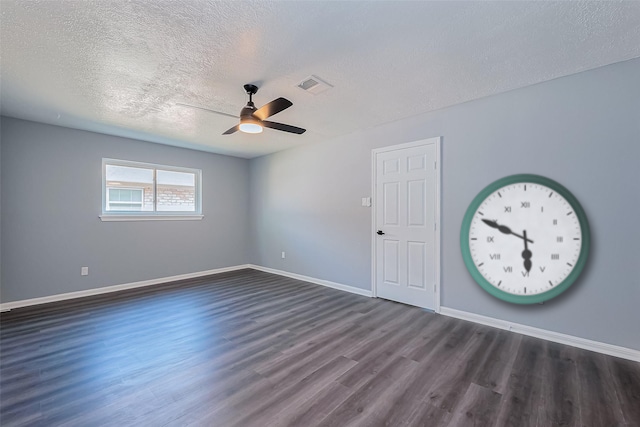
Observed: 5 h 49 min
